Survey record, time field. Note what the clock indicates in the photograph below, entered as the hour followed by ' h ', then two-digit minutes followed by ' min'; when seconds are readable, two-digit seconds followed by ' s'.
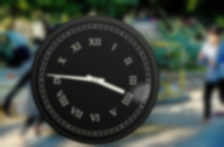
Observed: 3 h 46 min
